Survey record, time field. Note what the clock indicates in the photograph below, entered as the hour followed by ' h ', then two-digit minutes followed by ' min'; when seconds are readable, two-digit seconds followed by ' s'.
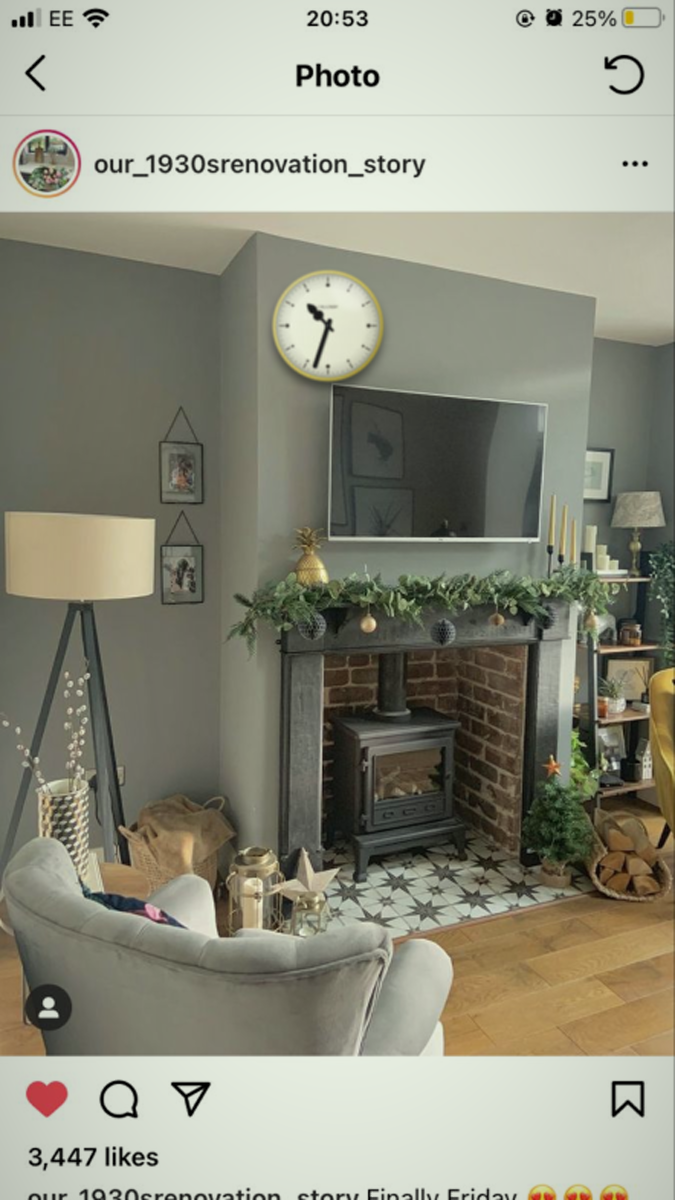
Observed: 10 h 33 min
